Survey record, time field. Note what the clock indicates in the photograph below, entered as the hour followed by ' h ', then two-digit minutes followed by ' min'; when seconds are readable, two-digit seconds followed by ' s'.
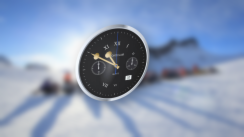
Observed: 10 h 50 min
